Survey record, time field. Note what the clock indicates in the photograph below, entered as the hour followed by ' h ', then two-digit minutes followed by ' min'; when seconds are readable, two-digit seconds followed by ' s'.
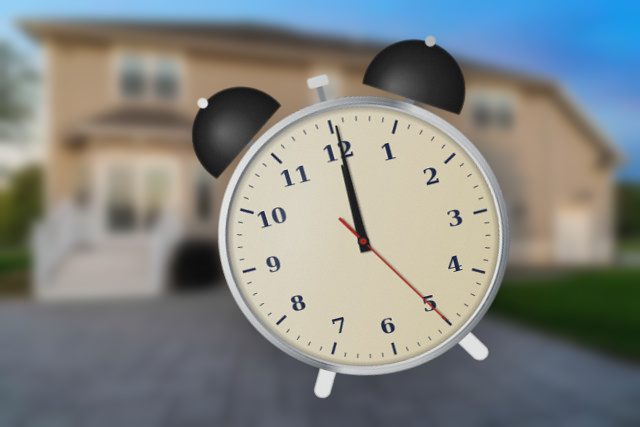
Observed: 12 h 00 min 25 s
